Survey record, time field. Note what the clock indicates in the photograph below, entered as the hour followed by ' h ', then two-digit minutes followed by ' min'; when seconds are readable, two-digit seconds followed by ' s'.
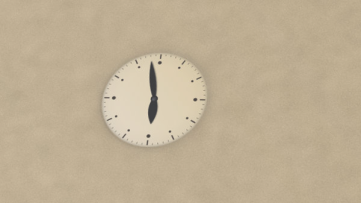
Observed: 5 h 58 min
